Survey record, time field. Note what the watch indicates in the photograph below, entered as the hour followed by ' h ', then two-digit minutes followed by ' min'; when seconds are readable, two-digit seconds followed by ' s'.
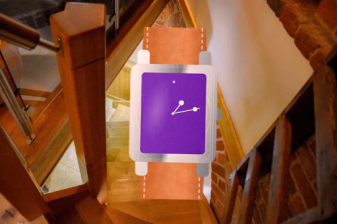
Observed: 1 h 13 min
